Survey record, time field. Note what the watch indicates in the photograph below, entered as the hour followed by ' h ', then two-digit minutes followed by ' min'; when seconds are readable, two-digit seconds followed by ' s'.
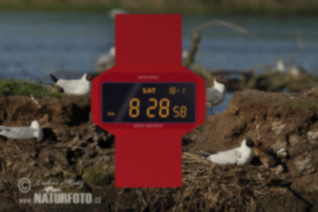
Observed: 8 h 28 min 58 s
